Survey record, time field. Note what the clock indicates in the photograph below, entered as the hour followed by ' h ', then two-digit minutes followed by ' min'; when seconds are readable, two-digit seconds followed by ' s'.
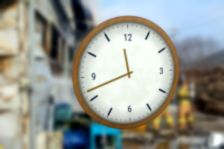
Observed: 11 h 42 min
